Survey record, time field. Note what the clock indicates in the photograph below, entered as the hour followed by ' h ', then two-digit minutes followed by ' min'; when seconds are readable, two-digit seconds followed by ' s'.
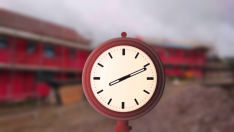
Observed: 8 h 11 min
